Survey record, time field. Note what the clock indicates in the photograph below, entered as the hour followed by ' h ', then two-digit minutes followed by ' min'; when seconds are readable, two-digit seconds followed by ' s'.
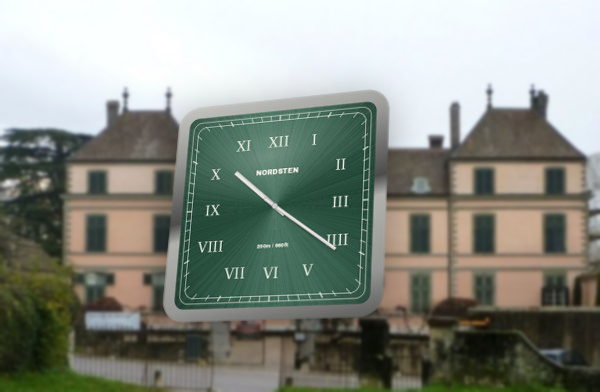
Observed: 10 h 21 min
